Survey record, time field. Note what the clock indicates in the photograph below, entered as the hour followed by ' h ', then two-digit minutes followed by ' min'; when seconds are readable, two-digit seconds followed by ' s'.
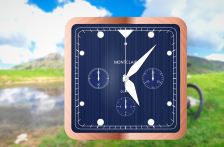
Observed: 5 h 07 min
